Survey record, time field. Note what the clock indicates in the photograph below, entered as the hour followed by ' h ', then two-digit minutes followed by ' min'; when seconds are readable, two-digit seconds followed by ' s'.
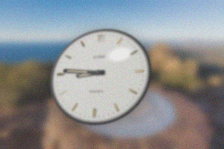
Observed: 8 h 46 min
